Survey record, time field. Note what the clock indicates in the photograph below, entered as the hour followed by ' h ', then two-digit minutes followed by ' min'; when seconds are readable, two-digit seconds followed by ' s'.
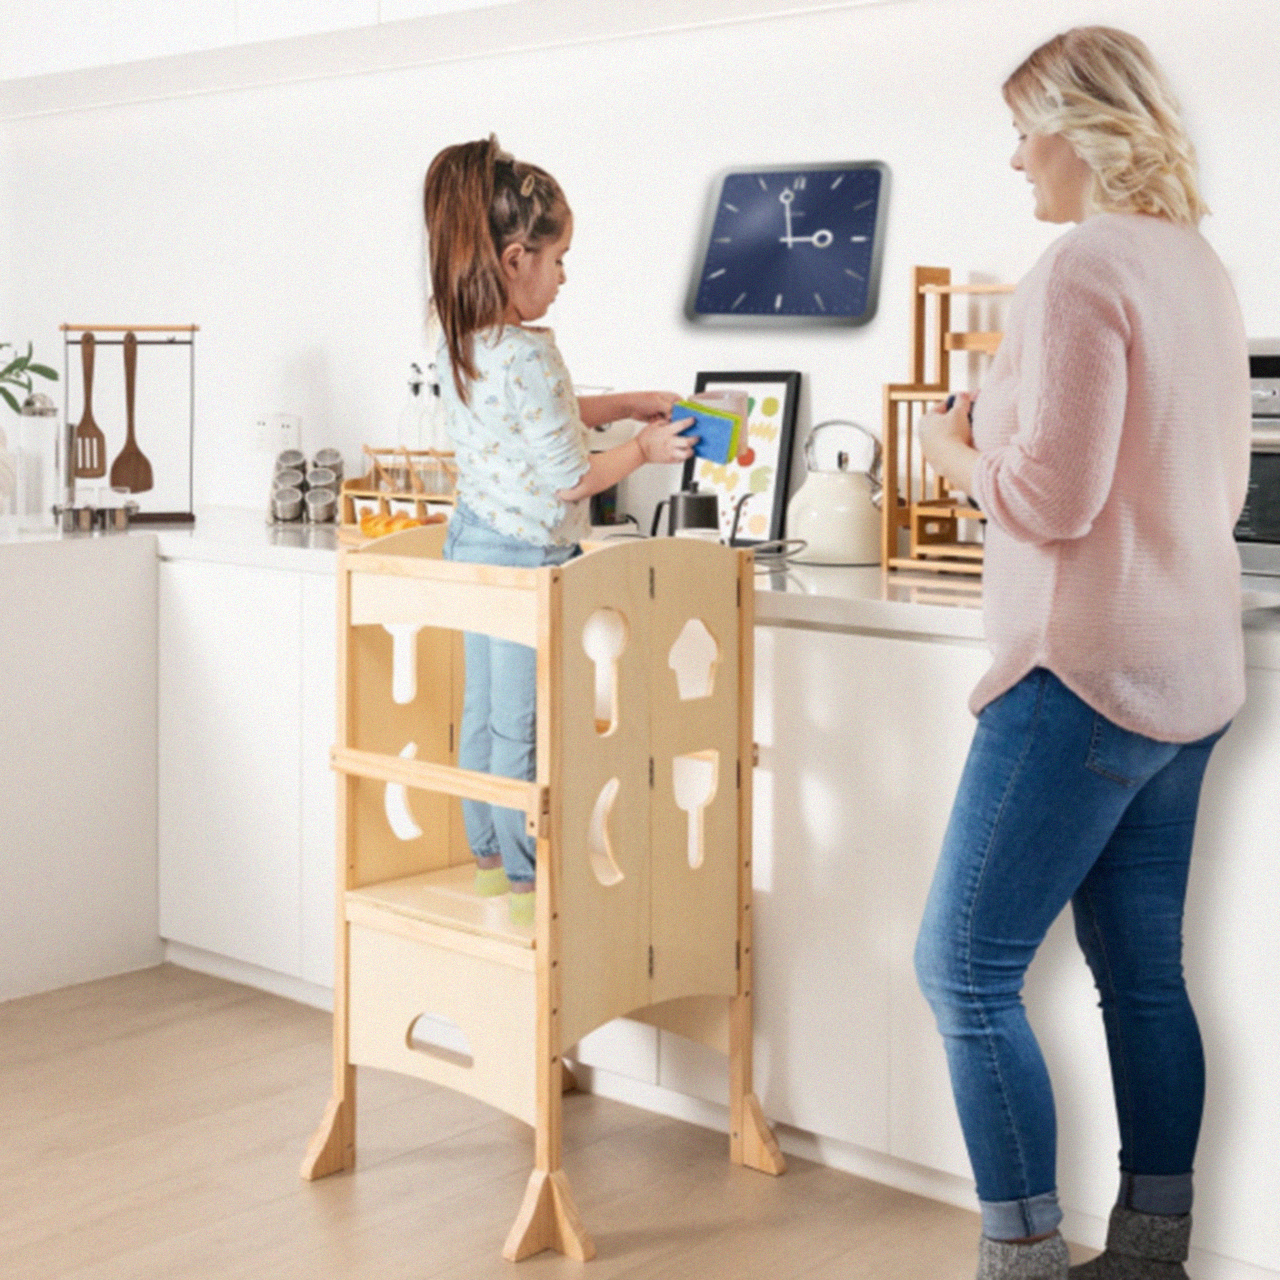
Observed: 2 h 58 min
